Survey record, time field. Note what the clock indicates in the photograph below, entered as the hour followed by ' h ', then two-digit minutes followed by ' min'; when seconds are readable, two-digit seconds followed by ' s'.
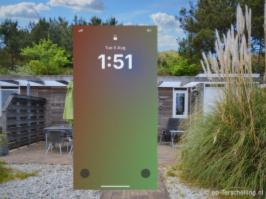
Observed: 1 h 51 min
